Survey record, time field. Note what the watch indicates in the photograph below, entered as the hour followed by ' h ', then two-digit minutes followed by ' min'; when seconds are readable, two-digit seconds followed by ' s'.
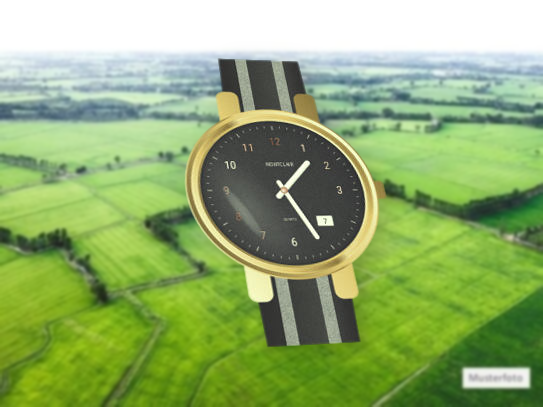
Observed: 1 h 26 min
